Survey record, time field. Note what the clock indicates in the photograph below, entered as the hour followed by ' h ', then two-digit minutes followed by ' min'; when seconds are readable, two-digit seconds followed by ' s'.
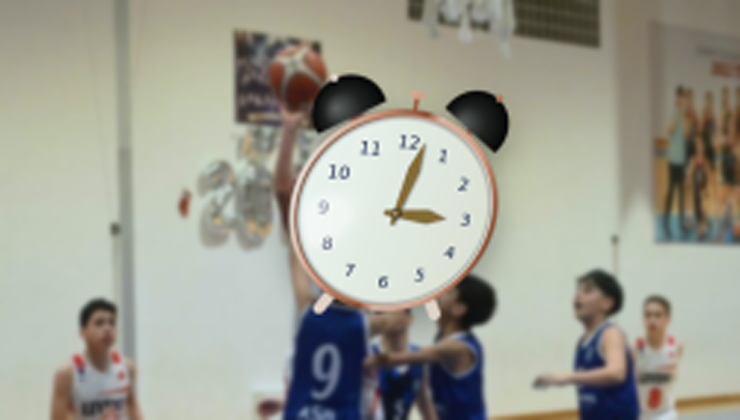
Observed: 3 h 02 min
